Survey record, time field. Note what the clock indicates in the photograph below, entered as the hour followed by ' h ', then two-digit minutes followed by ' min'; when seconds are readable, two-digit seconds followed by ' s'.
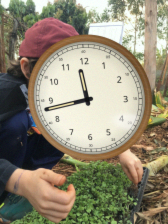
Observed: 11 h 43 min
